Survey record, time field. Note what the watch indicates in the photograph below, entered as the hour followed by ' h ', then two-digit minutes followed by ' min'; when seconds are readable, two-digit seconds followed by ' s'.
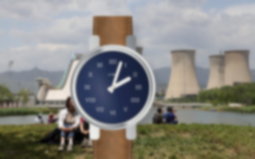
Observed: 2 h 03 min
